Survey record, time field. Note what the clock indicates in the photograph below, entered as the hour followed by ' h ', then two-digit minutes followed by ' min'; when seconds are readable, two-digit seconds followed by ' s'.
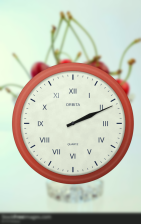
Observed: 2 h 11 min
